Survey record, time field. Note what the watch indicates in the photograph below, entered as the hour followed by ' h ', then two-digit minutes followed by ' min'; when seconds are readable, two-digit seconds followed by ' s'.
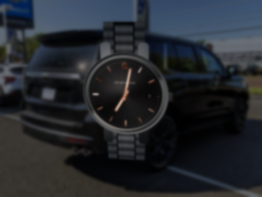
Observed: 7 h 02 min
